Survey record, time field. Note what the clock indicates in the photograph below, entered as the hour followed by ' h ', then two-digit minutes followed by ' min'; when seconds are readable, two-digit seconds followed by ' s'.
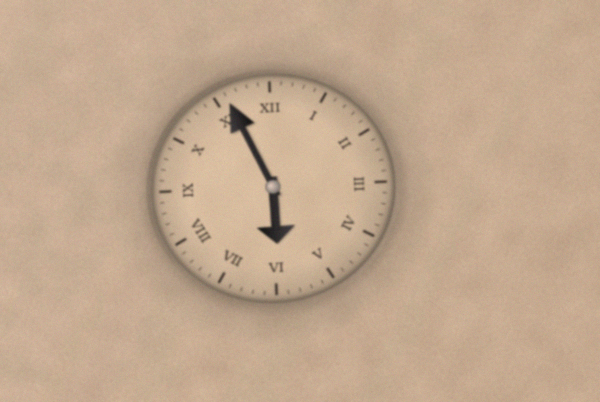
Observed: 5 h 56 min
